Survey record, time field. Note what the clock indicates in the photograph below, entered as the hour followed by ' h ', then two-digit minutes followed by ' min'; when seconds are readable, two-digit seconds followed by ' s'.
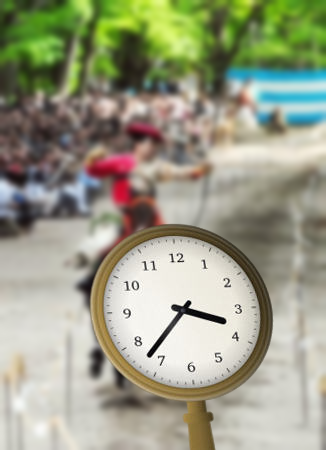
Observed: 3 h 37 min
